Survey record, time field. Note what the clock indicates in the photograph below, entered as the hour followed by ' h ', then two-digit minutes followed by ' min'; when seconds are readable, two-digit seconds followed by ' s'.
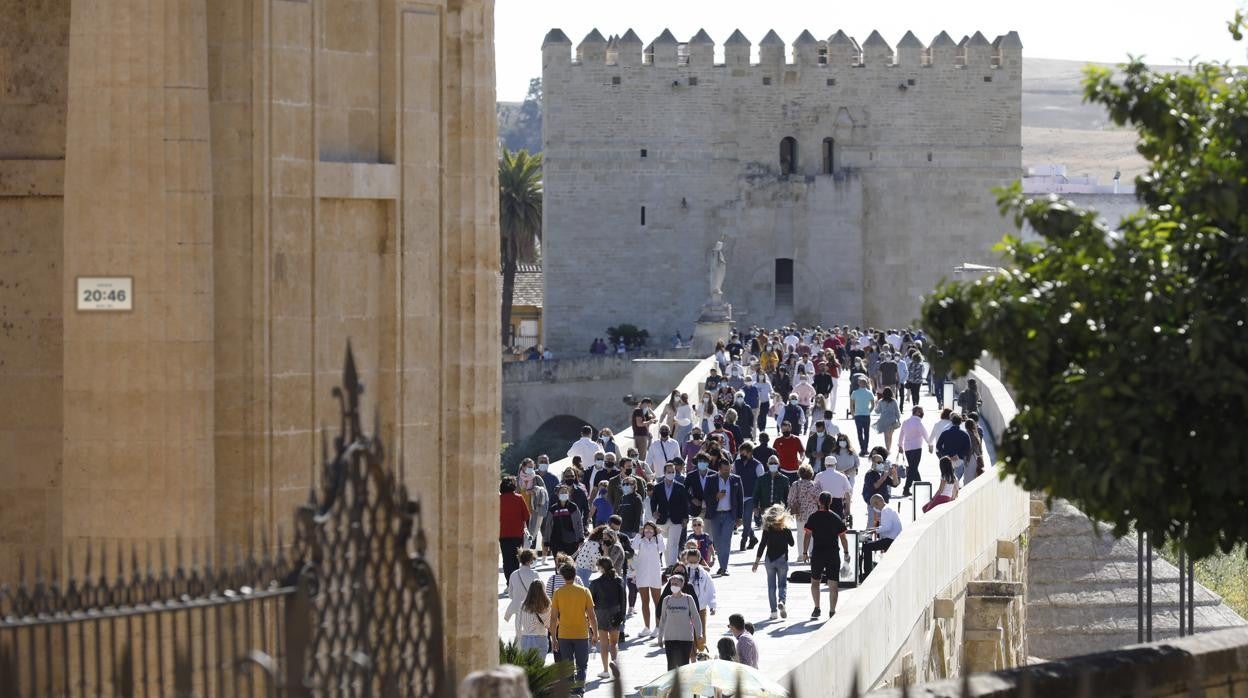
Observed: 20 h 46 min
